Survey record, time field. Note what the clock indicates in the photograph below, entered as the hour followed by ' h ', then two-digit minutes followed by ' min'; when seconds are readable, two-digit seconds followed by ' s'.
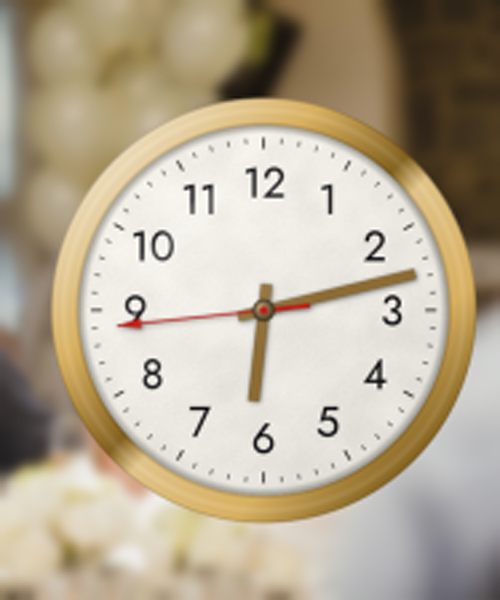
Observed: 6 h 12 min 44 s
